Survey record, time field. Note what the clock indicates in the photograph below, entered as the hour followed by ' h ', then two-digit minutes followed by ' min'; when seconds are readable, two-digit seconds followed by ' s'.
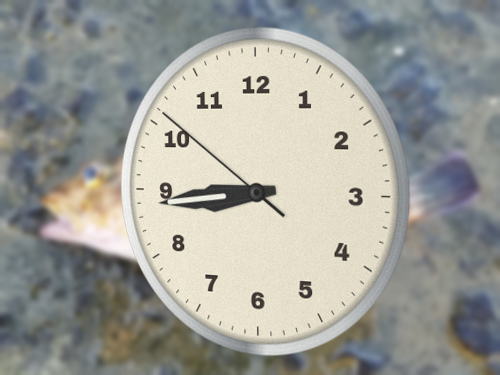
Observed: 8 h 43 min 51 s
